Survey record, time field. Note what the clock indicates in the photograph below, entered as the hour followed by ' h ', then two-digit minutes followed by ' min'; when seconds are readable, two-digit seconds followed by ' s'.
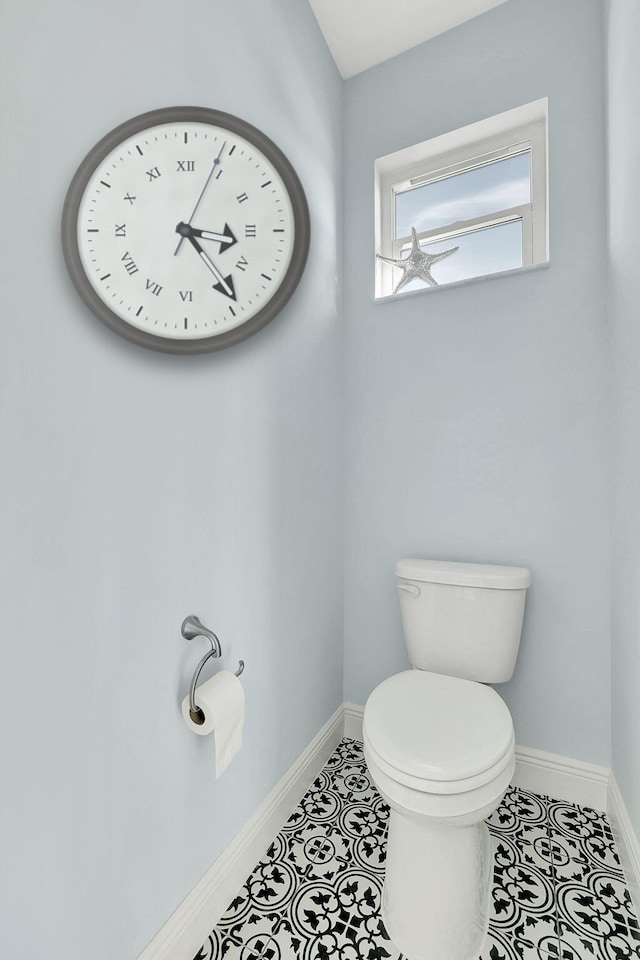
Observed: 3 h 24 min 04 s
